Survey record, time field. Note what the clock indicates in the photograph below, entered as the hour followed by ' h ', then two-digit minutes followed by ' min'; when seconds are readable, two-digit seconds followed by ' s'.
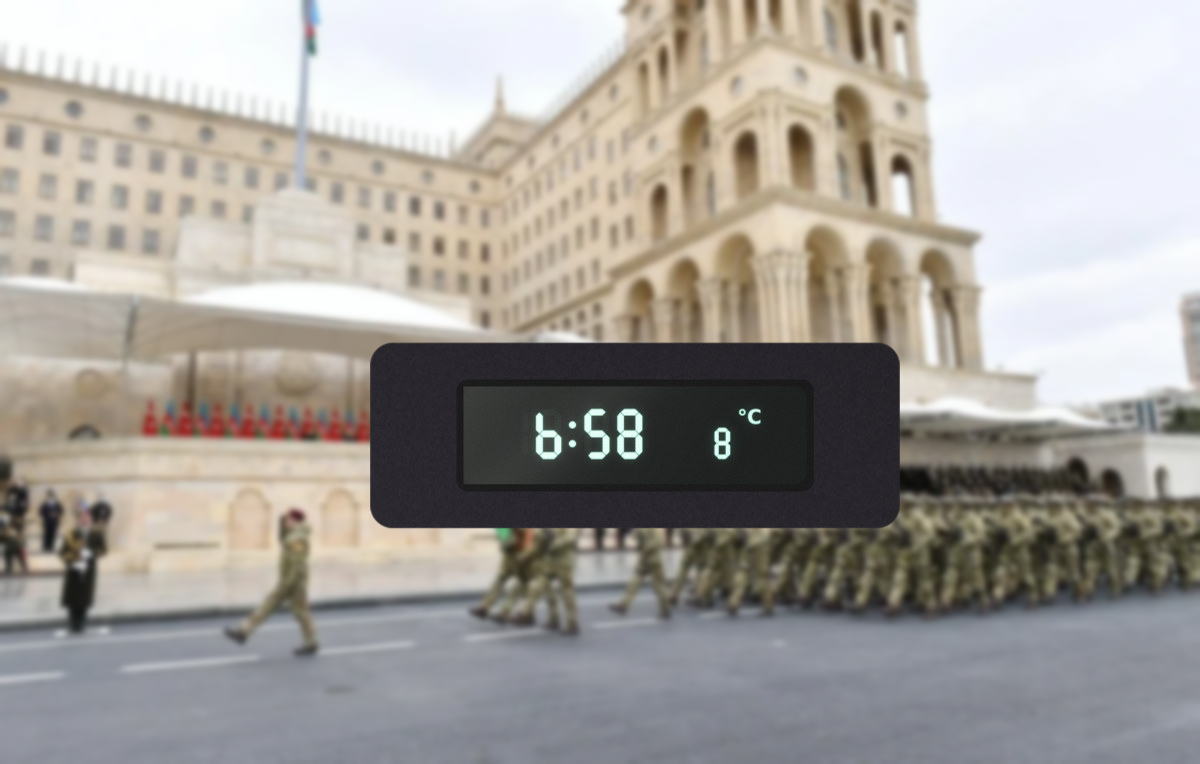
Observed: 6 h 58 min
